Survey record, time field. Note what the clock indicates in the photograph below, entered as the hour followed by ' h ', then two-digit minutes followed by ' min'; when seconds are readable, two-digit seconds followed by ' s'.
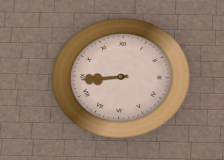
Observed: 8 h 44 min
